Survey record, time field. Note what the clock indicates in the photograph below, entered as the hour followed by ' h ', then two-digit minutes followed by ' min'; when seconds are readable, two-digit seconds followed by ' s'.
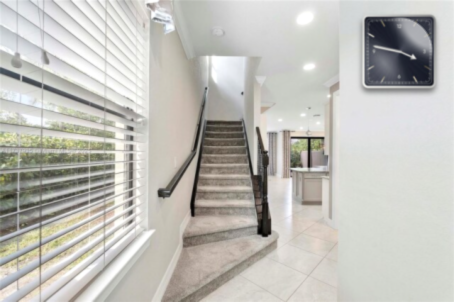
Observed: 3 h 47 min
